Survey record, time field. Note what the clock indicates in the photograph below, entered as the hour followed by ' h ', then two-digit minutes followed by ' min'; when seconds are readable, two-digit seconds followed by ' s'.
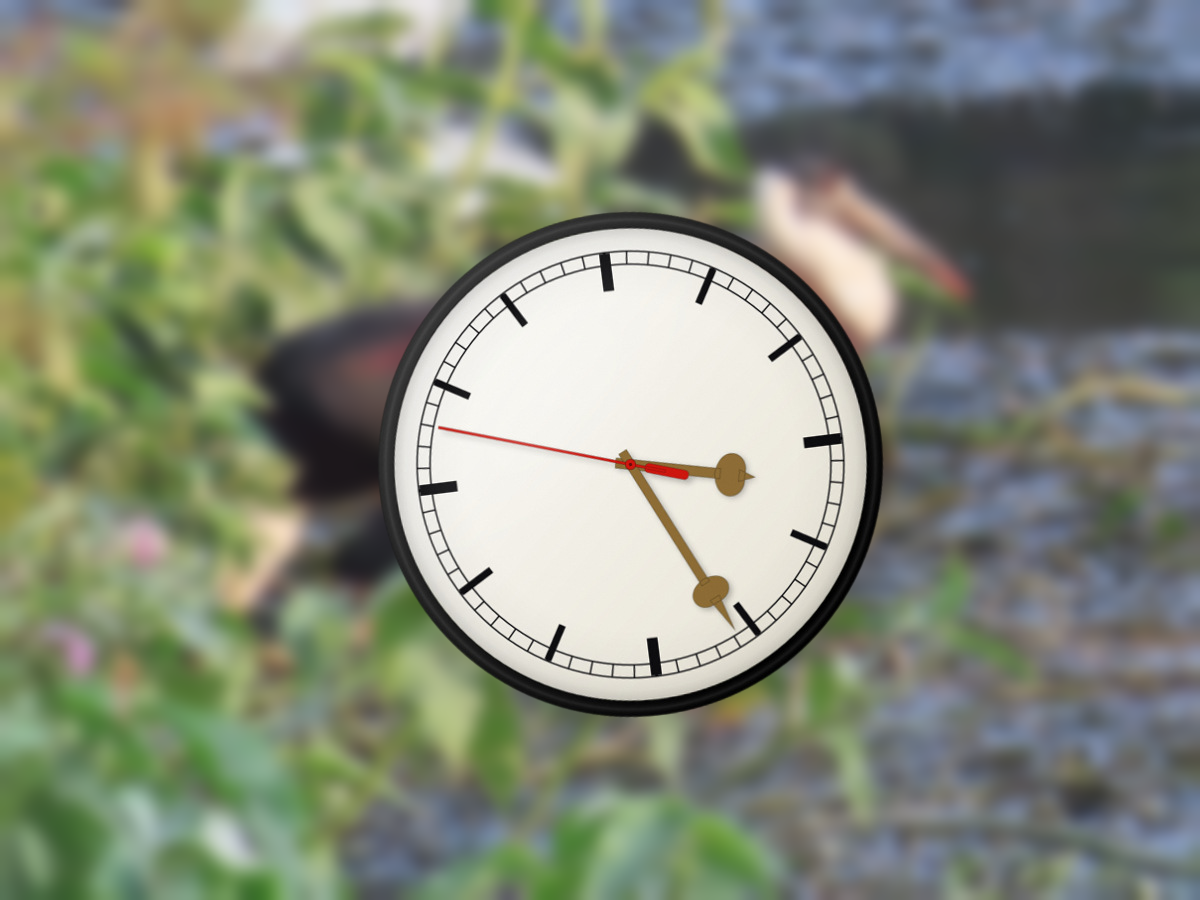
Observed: 3 h 25 min 48 s
